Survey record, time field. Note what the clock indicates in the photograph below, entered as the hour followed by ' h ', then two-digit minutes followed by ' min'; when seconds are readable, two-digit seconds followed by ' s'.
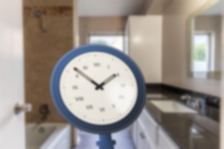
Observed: 1 h 52 min
